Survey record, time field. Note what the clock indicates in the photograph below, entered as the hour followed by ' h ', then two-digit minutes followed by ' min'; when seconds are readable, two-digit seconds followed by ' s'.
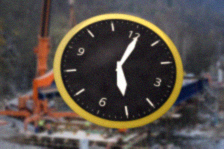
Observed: 5 h 01 min
